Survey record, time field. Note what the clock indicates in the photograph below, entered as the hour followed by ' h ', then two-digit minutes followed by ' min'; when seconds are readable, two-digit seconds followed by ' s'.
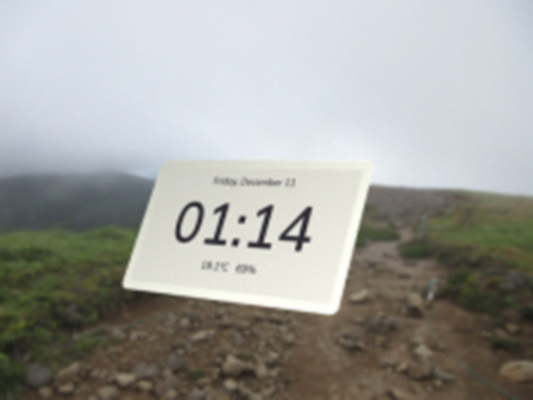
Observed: 1 h 14 min
